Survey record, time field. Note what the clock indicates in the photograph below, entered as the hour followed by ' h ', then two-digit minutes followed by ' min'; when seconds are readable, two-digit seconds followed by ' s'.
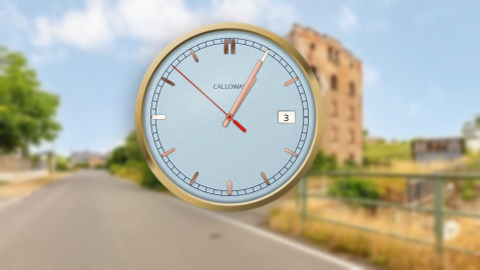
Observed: 1 h 04 min 52 s
